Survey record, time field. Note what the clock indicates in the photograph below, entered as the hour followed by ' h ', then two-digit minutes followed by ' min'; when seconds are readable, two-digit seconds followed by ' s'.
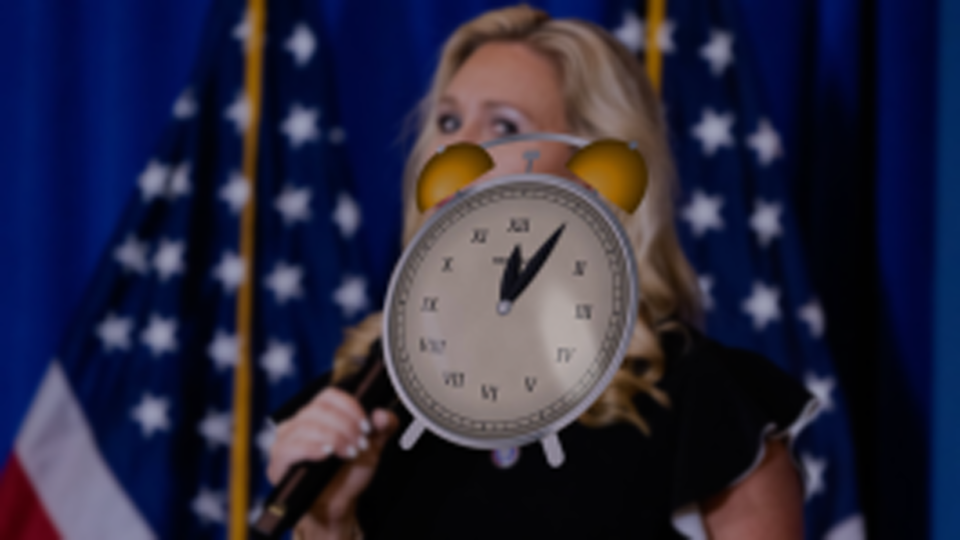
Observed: 12 h 05 min
